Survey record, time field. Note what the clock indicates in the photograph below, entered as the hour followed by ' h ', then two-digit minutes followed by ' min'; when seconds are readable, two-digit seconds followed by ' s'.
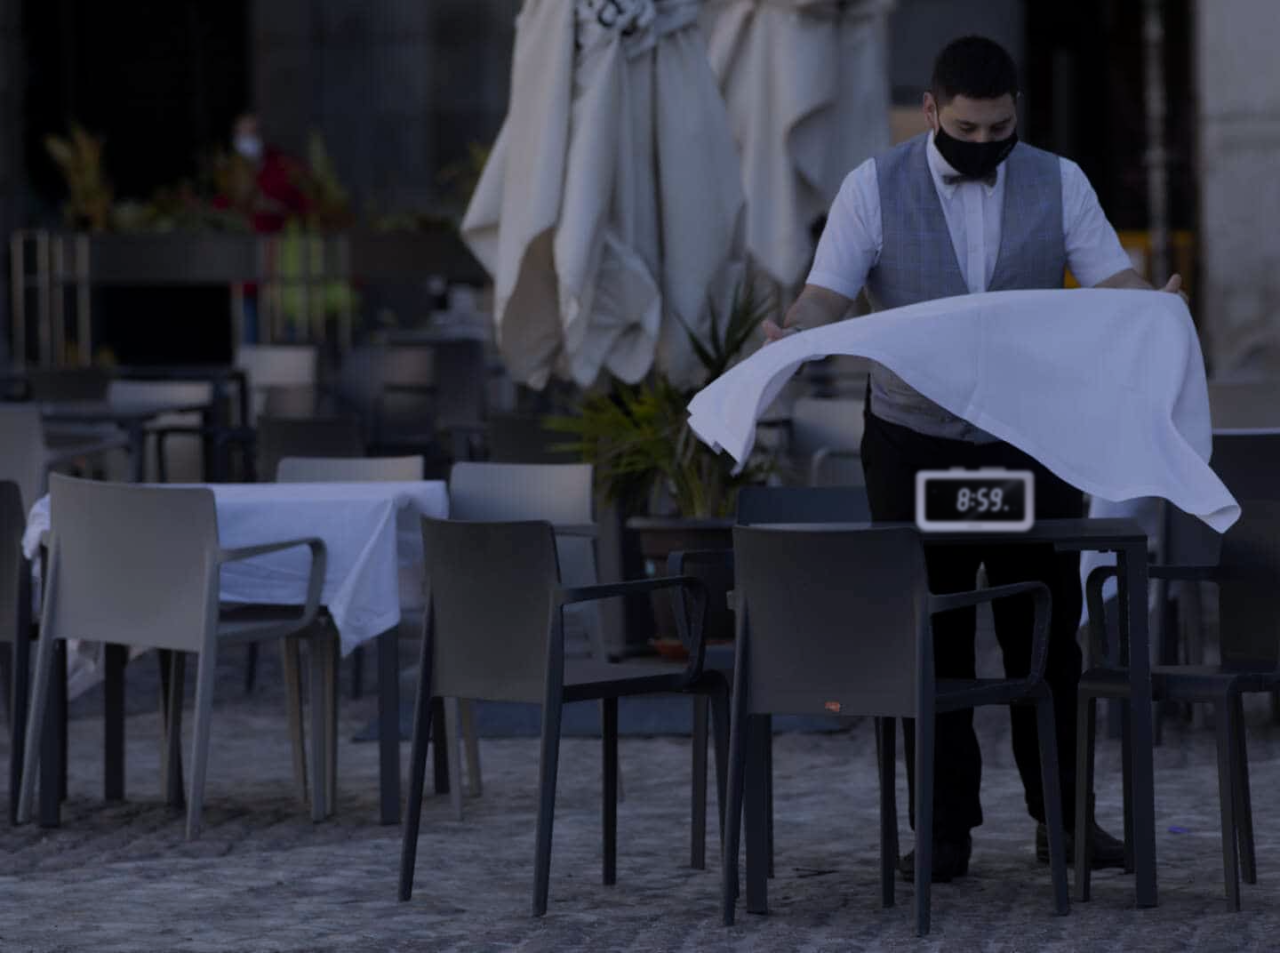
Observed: 8 h 59 min
